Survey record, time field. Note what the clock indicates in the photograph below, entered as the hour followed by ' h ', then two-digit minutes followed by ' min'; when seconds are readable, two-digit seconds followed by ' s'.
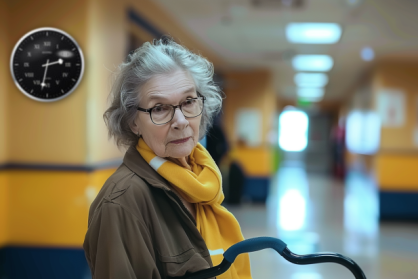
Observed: 2 h 32 min
